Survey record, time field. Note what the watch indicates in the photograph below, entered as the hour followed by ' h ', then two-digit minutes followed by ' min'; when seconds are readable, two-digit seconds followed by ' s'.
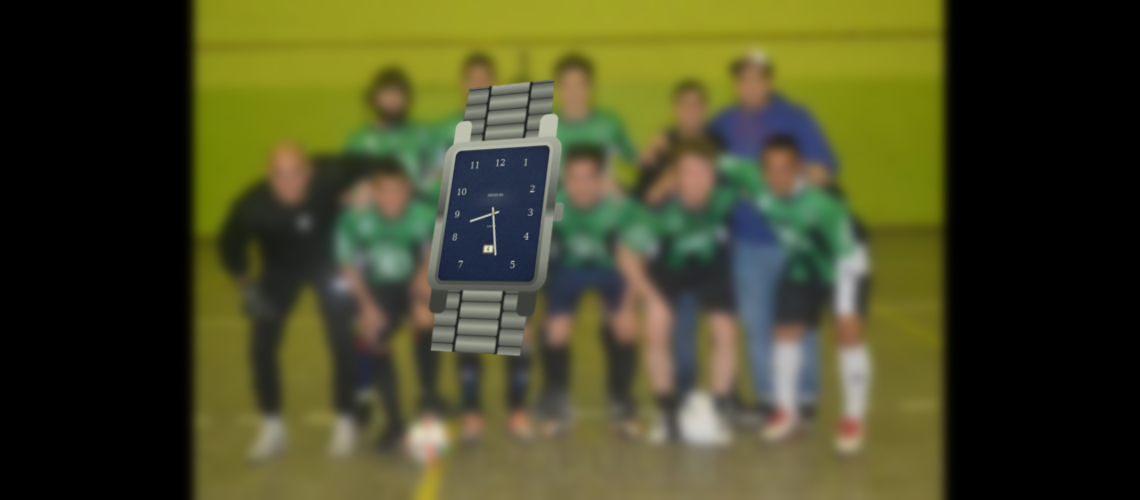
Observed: 8 h 28 min
